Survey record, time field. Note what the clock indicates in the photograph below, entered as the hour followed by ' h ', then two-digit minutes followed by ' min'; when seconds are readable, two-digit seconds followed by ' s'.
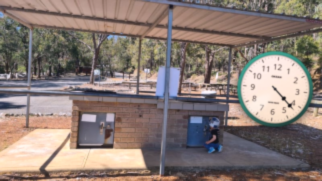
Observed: 4 h 22 min
